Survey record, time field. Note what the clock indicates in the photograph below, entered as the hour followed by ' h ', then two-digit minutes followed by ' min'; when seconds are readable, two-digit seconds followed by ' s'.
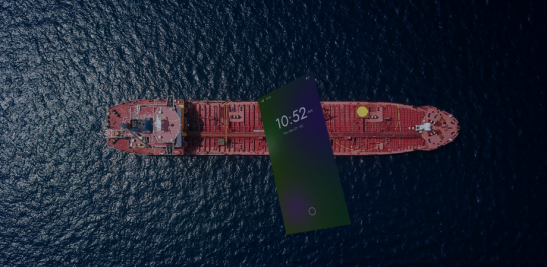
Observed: 10 h 52 min
